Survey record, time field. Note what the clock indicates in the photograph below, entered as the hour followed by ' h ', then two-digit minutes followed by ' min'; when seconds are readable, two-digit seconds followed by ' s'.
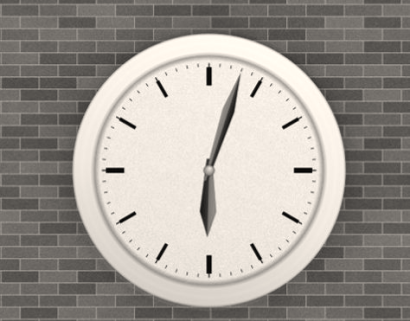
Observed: 6 h 03 min
